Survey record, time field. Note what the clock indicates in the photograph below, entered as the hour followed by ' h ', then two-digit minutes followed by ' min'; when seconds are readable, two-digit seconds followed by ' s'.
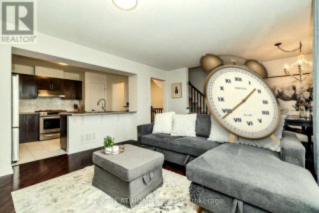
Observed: 1 h 39 min
